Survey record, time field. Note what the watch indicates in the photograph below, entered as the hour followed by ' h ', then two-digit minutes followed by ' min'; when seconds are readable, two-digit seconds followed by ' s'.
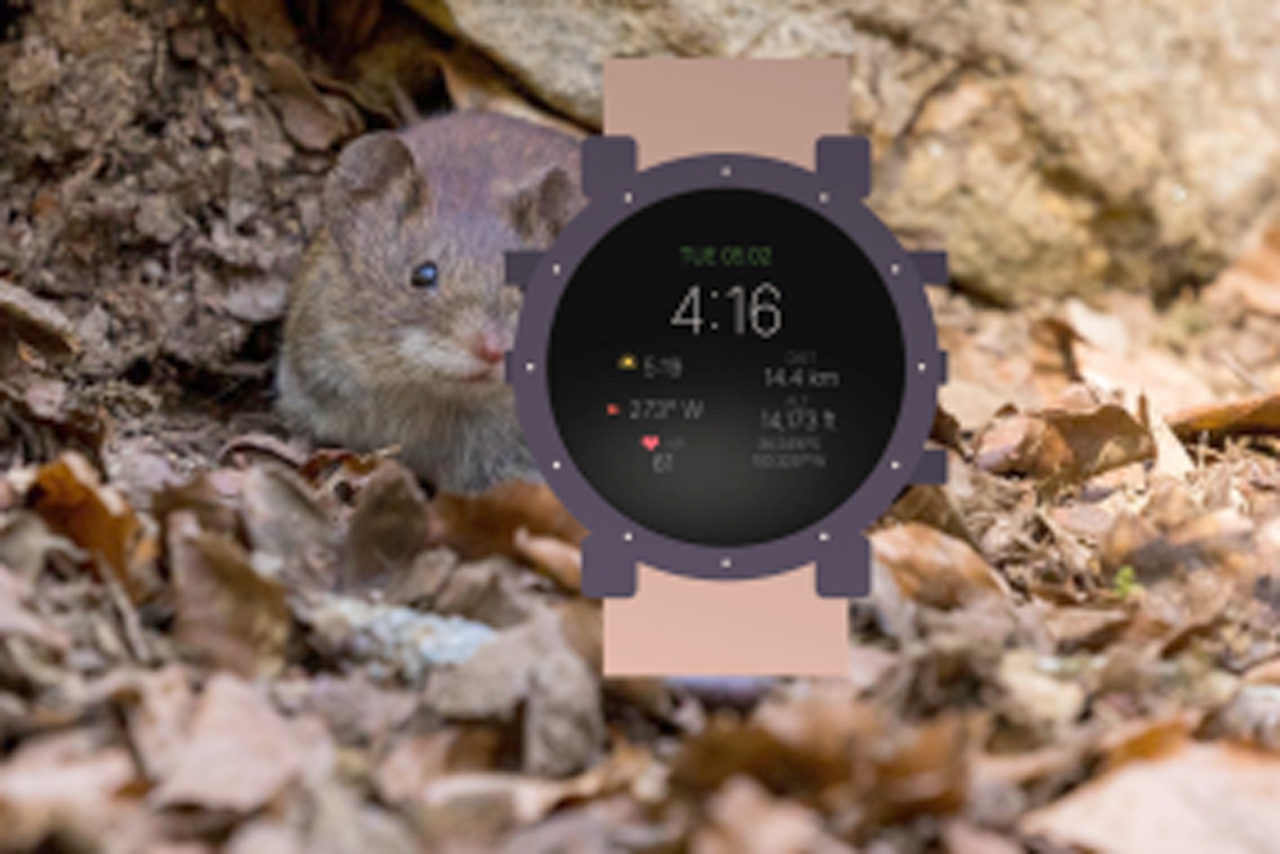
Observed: 4 h 16 min
